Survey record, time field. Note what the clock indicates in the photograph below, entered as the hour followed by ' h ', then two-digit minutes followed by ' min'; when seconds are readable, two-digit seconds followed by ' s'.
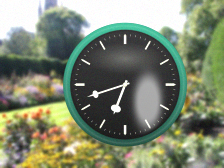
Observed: 6 h 42 min
